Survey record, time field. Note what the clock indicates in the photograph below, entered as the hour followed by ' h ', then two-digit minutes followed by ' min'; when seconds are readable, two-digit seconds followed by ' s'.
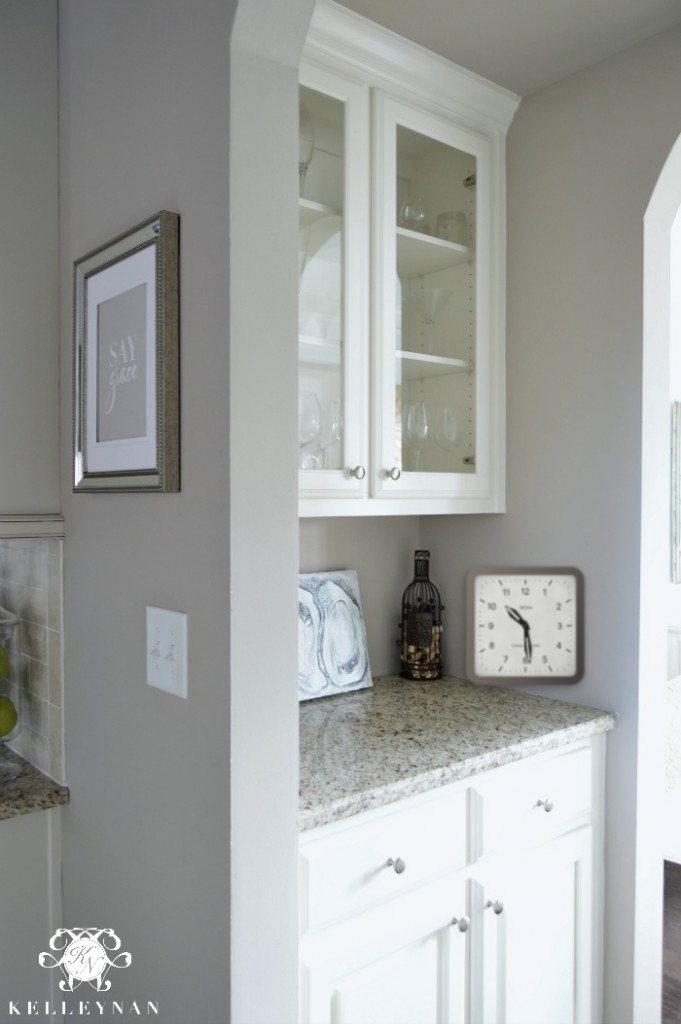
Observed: 10 h 29 min
